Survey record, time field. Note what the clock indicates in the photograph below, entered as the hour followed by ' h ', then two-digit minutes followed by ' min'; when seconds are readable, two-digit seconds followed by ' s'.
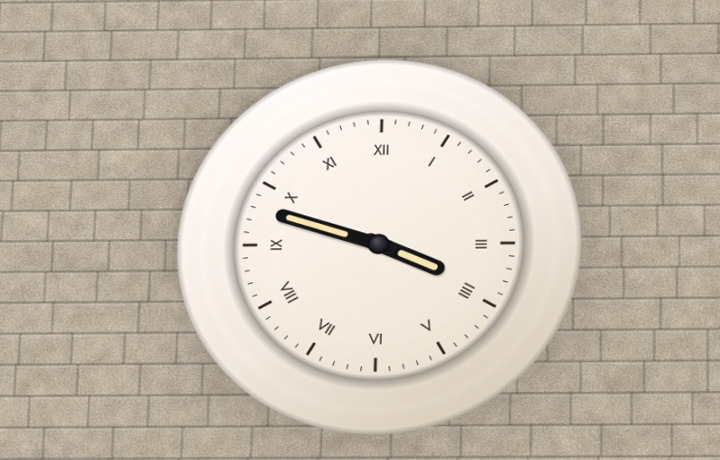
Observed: 3 h 48 min
